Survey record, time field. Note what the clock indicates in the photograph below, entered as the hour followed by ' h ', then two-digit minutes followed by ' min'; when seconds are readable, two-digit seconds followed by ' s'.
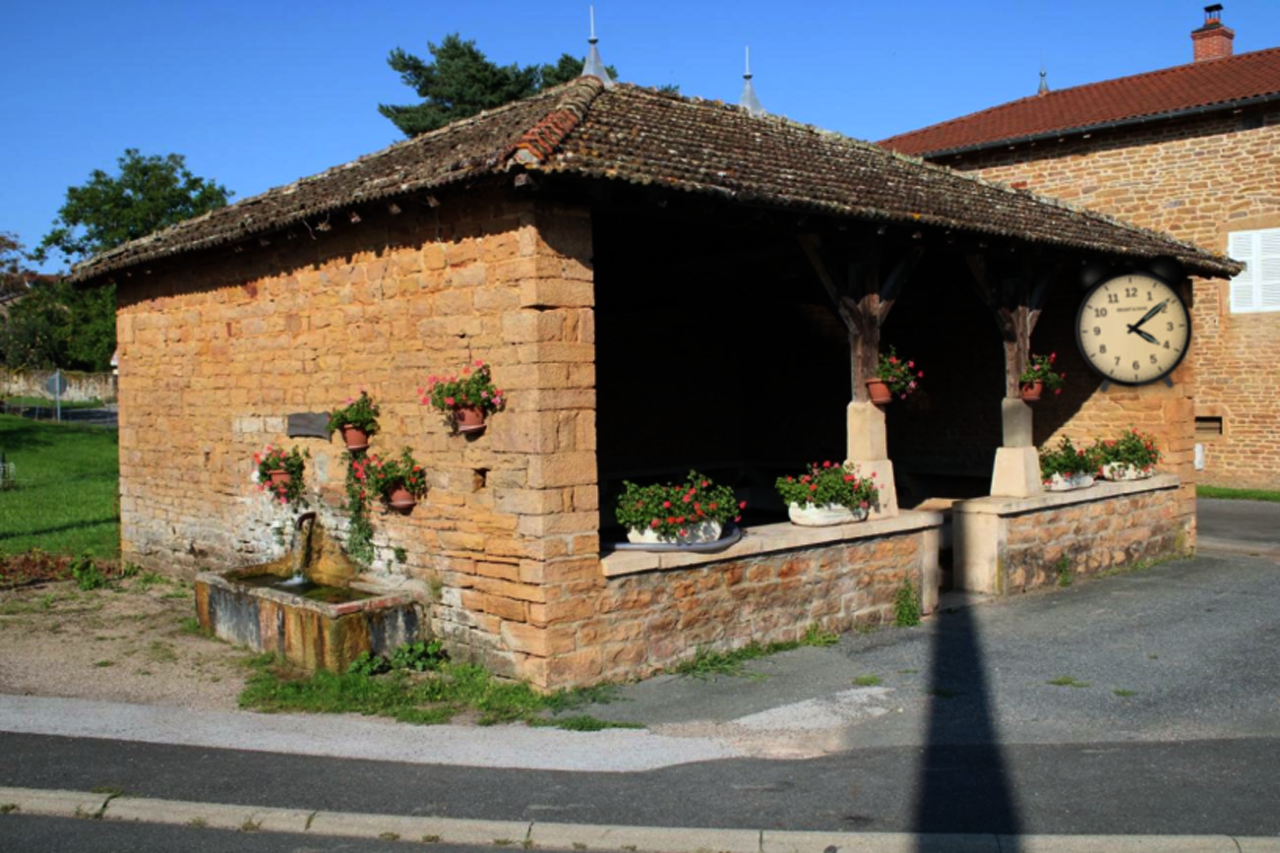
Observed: 4 h 09 min
